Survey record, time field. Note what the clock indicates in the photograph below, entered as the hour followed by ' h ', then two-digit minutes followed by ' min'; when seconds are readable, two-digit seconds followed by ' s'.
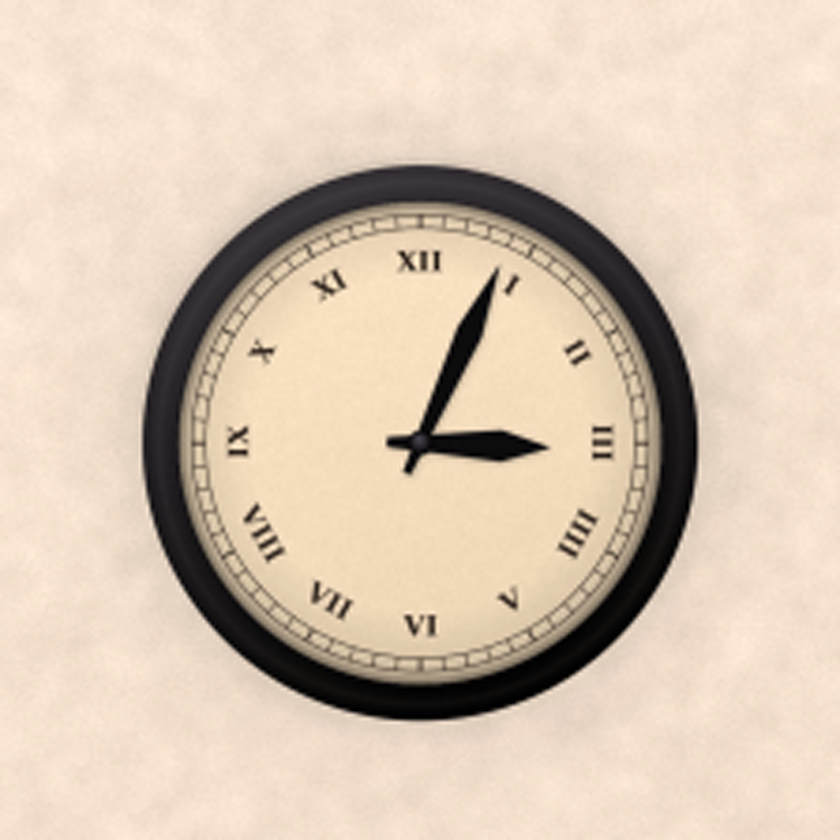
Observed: 3 h 04 min
